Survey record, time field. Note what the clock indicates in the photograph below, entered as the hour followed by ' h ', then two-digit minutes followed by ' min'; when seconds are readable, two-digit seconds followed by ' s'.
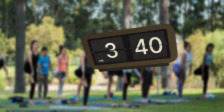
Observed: 3 h 40 min
